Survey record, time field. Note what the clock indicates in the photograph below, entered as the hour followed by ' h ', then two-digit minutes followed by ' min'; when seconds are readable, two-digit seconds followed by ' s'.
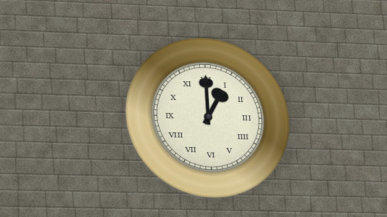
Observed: 1 h 00 min
